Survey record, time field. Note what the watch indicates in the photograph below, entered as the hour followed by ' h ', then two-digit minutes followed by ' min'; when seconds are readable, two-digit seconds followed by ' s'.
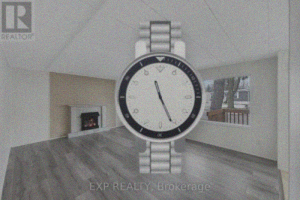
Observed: 11 h 26 min
